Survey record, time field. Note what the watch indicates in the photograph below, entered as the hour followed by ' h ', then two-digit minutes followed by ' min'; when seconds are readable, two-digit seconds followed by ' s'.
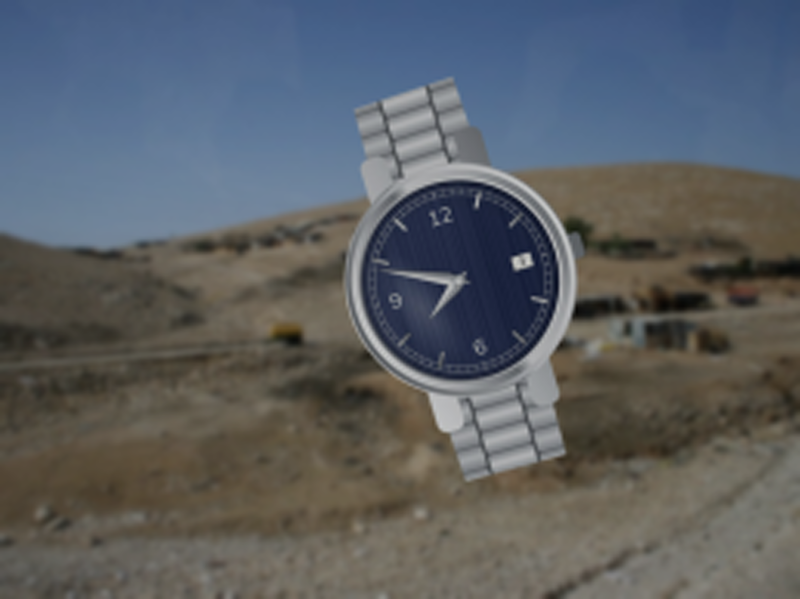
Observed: 7 h 49 min
